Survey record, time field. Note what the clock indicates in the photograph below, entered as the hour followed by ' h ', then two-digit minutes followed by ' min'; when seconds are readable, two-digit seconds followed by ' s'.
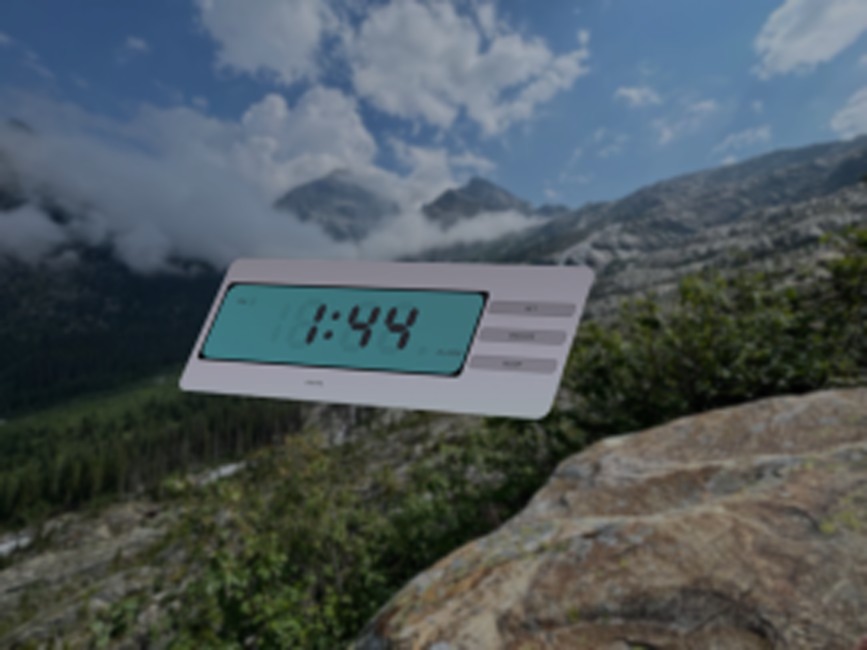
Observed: 1 h 44 min
